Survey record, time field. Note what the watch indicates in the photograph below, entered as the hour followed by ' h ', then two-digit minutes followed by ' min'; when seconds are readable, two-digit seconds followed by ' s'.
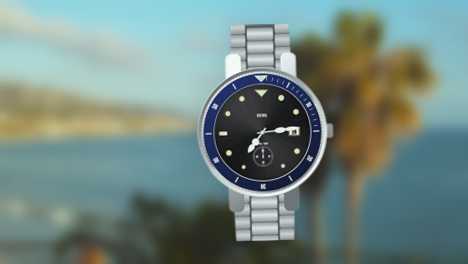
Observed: 7 h 14 min
